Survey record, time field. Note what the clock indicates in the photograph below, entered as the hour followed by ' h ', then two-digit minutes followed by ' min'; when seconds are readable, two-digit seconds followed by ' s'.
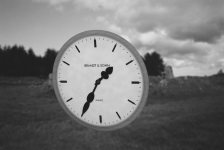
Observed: 1 h 35 min
